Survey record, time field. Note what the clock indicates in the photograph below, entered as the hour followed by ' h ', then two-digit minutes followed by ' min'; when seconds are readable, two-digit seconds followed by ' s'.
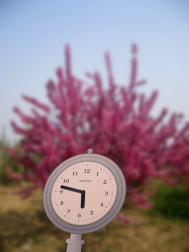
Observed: 5 h 47 min
